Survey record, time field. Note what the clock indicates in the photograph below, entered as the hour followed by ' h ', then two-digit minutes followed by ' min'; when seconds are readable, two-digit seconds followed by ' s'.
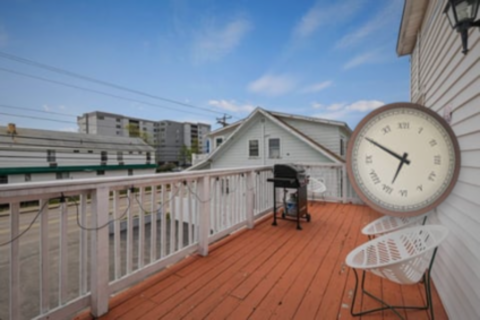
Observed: 6 h 50 min
